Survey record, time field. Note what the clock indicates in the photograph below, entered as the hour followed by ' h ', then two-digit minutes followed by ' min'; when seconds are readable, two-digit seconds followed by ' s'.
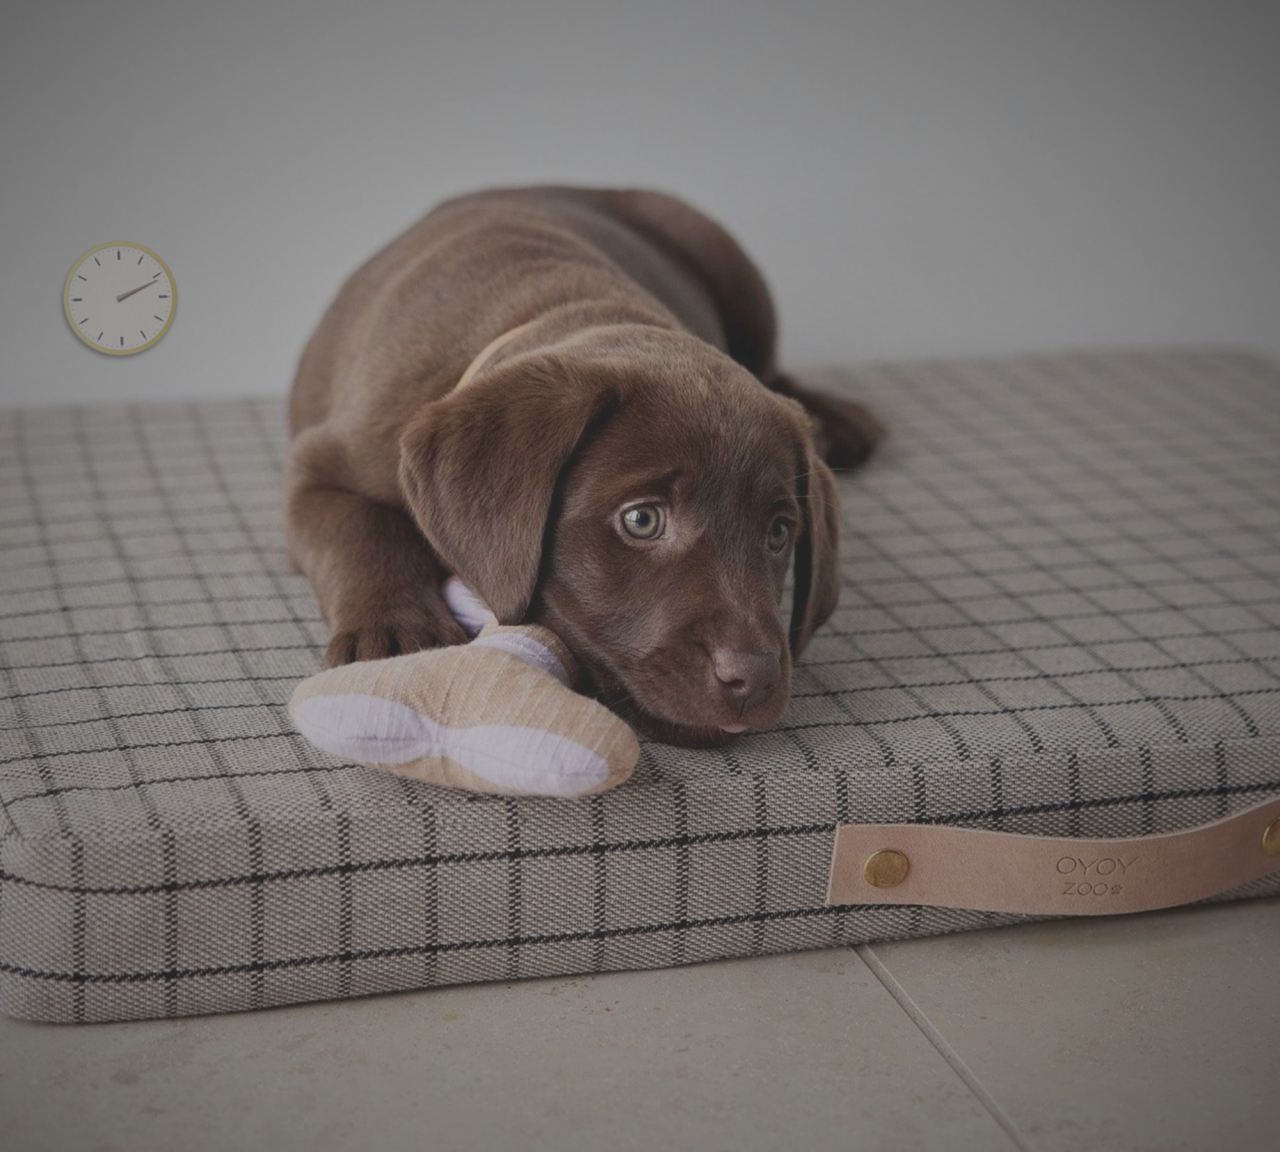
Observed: 2 h 11 min
